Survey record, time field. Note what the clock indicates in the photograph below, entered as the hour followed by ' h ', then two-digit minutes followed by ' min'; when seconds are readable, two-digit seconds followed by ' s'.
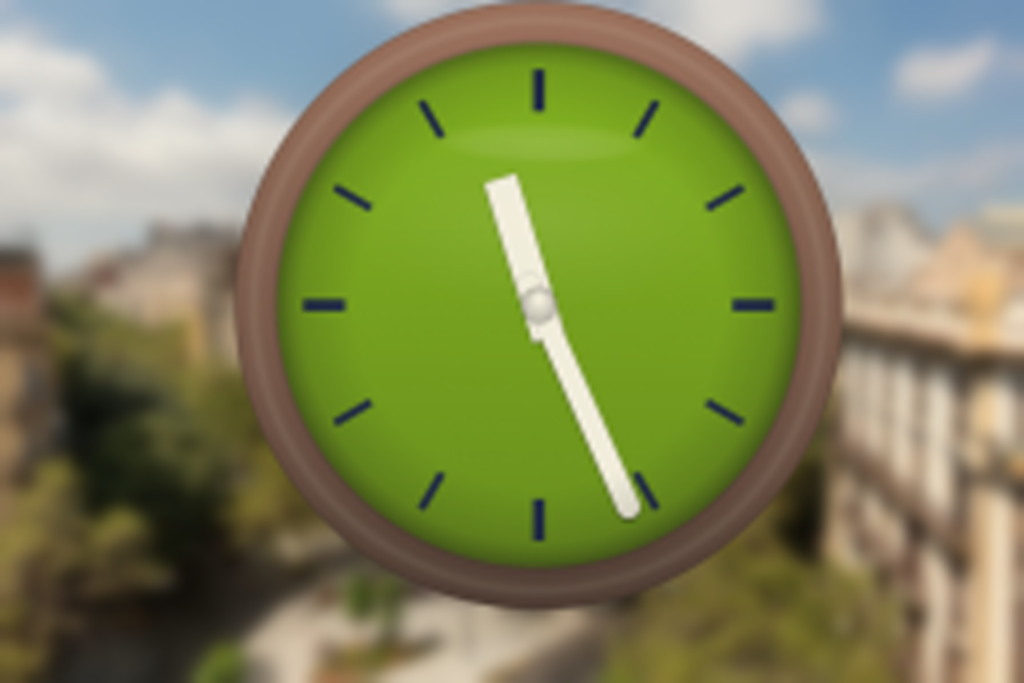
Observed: 11 h 26 min
